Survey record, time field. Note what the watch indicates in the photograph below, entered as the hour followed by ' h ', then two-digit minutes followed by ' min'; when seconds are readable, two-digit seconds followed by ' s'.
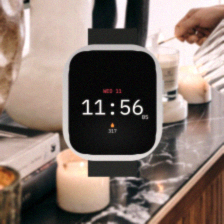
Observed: 11 h 56 min
